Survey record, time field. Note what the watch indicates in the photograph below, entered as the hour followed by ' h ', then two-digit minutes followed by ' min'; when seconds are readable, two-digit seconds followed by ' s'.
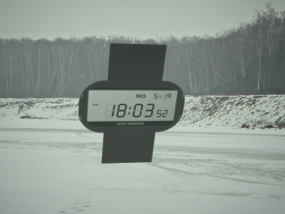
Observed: 18 h 03 min 52 s
